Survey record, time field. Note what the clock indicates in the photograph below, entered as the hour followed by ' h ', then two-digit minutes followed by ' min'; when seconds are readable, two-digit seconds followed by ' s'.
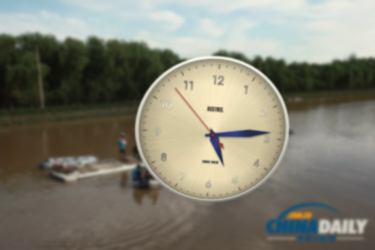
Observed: 5 h 13 min 53 s
